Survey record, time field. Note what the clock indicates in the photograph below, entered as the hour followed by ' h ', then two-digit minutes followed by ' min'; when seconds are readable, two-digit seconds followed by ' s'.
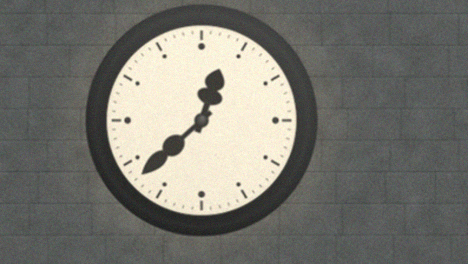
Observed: 12 h 38 min
